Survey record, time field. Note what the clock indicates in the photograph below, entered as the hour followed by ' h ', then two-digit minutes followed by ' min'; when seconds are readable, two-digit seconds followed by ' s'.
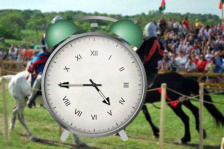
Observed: 4 h 45 min
